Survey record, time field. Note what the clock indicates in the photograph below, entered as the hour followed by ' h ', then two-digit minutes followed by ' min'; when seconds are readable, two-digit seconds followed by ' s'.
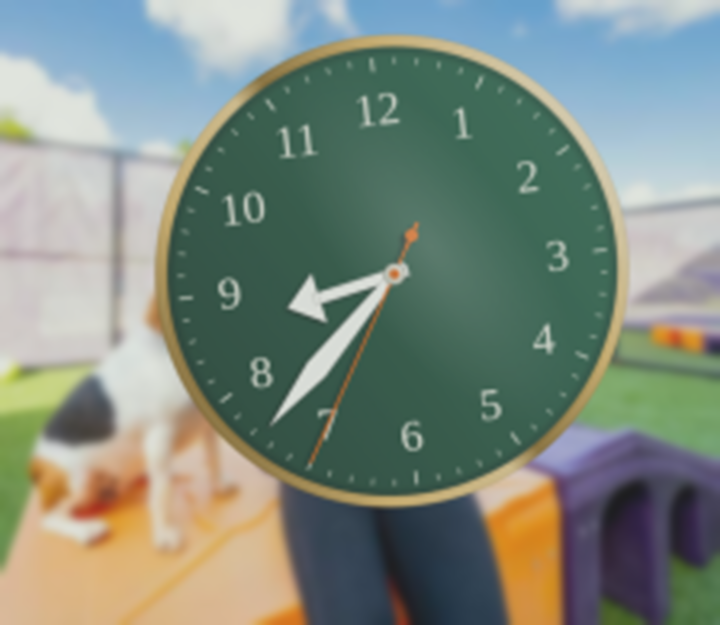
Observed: 8 h 37 min 35 s
